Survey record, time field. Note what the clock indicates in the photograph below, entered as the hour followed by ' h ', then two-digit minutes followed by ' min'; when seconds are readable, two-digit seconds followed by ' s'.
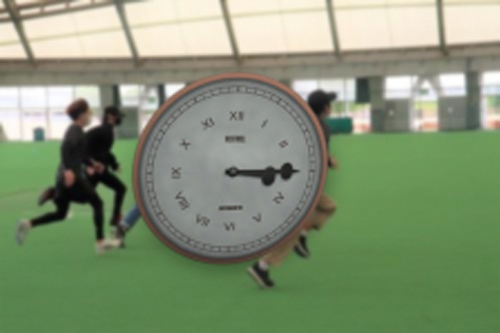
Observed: 3 h 15 min
